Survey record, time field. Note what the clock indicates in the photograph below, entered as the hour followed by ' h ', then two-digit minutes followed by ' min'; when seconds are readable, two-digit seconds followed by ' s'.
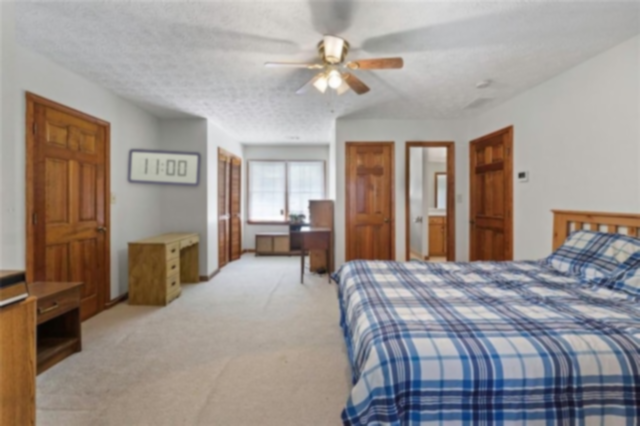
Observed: 11 h 00 min
